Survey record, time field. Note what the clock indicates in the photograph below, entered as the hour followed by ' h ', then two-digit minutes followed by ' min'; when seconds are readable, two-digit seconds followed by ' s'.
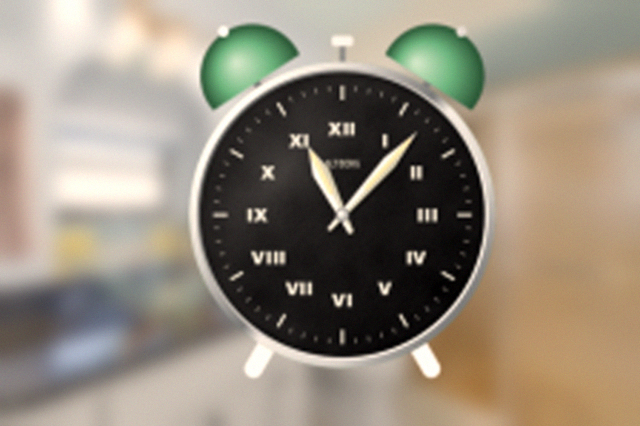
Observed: 11 h 07 min
